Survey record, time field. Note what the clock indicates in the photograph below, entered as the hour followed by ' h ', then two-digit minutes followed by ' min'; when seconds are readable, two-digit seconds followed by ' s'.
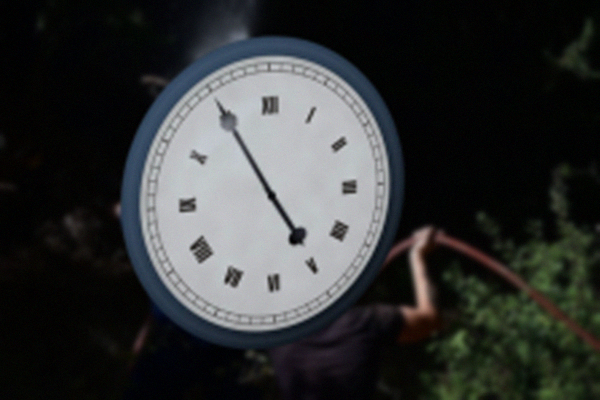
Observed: 4 h 55 min
